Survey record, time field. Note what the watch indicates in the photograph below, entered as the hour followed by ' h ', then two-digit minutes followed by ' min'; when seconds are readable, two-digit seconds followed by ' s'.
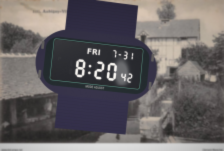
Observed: 8 h 20 min 42 s
